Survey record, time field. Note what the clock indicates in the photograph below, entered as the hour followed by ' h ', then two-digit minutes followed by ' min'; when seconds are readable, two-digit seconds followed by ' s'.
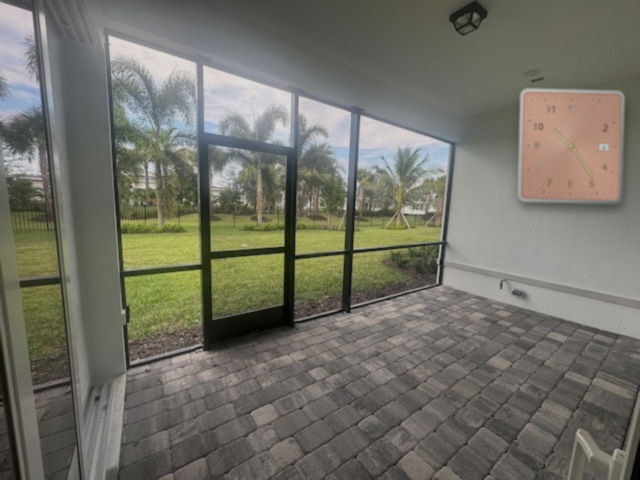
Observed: 10 h 24 min
